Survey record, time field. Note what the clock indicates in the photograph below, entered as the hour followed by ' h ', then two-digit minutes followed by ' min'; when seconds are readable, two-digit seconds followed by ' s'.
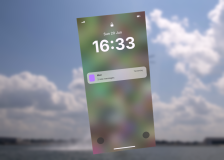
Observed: 16 h 33 min
